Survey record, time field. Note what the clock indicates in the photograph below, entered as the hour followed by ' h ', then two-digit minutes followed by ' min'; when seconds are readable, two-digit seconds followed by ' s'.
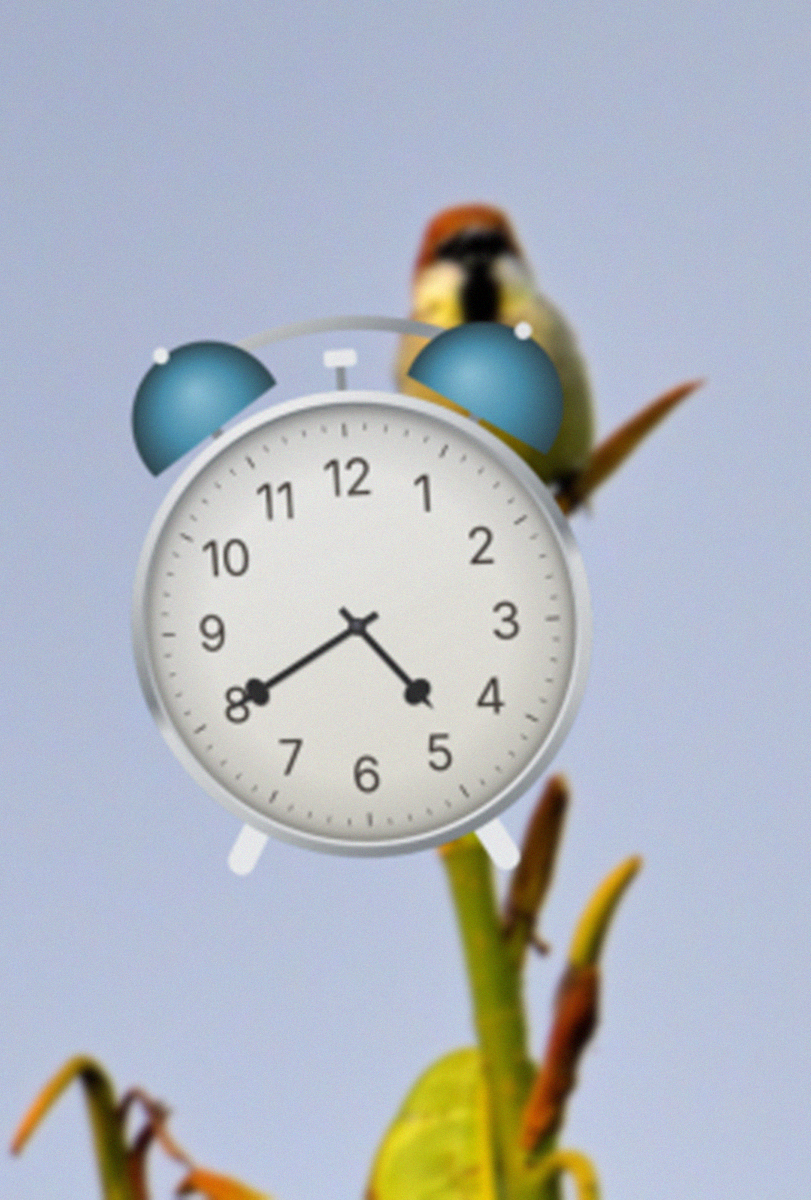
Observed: 4 h 40 min
